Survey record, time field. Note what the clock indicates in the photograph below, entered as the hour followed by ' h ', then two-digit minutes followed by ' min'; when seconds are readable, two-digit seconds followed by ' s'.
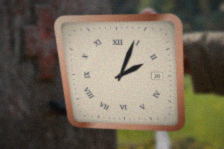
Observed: 2 h 04 min
